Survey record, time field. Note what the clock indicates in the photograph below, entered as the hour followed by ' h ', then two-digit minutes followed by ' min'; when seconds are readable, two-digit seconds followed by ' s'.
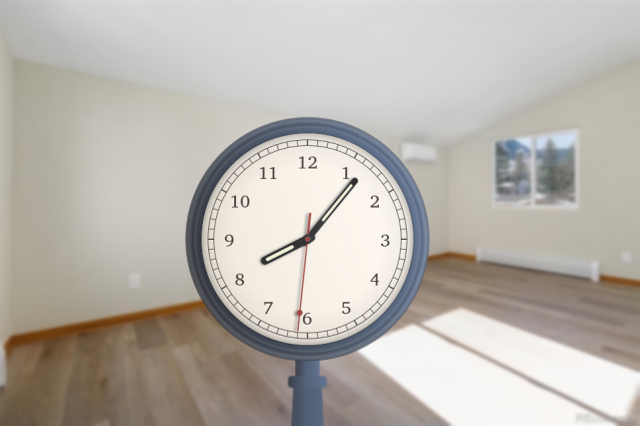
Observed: 8 h 06 min 31 s
